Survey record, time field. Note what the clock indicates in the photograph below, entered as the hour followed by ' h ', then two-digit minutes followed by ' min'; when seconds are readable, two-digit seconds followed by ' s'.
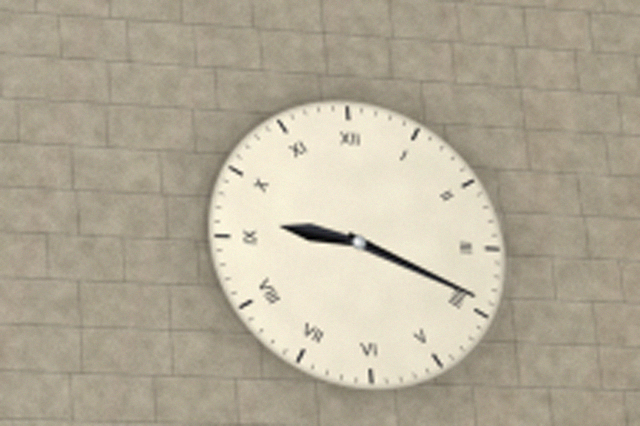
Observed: 9 h 19 min
